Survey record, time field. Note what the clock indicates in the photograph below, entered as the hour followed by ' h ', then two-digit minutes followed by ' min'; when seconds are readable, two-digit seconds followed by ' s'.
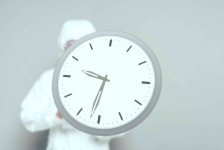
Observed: 9 h 32 min
